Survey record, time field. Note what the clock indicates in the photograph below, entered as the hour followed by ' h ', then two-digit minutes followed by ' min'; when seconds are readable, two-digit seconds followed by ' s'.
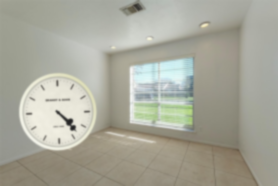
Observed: 4 h 23 min
